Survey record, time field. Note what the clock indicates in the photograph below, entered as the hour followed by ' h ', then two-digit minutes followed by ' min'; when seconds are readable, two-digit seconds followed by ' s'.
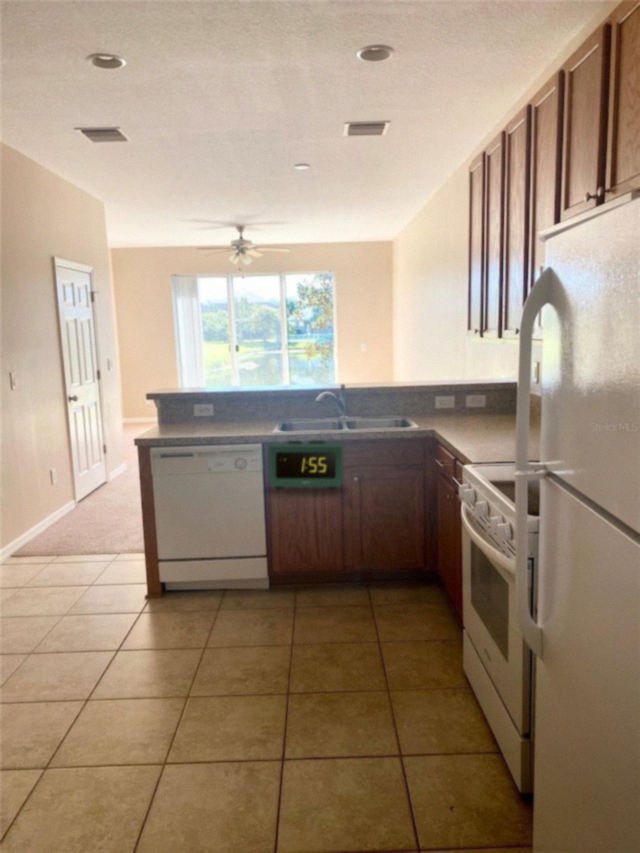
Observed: 1 h 55 min
